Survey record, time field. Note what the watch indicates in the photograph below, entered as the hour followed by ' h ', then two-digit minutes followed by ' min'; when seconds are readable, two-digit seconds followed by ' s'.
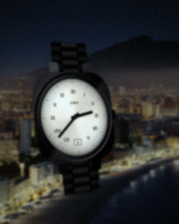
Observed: 2 h 38 min
